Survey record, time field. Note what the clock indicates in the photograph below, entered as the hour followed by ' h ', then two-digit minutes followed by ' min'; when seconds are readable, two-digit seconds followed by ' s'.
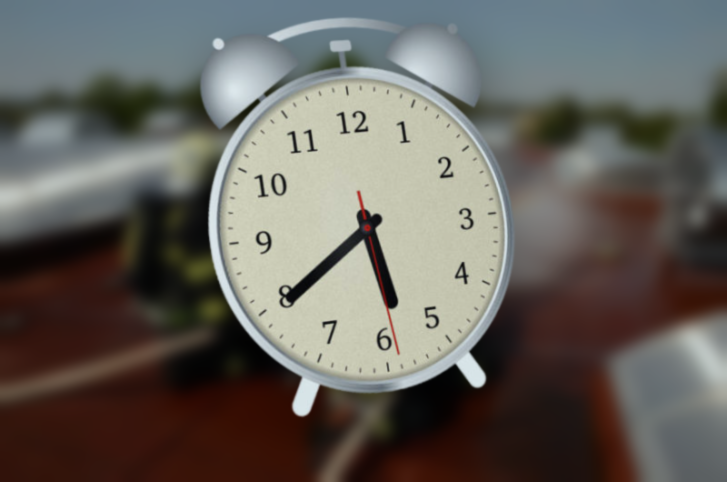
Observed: 5 h 39 min 29 s
